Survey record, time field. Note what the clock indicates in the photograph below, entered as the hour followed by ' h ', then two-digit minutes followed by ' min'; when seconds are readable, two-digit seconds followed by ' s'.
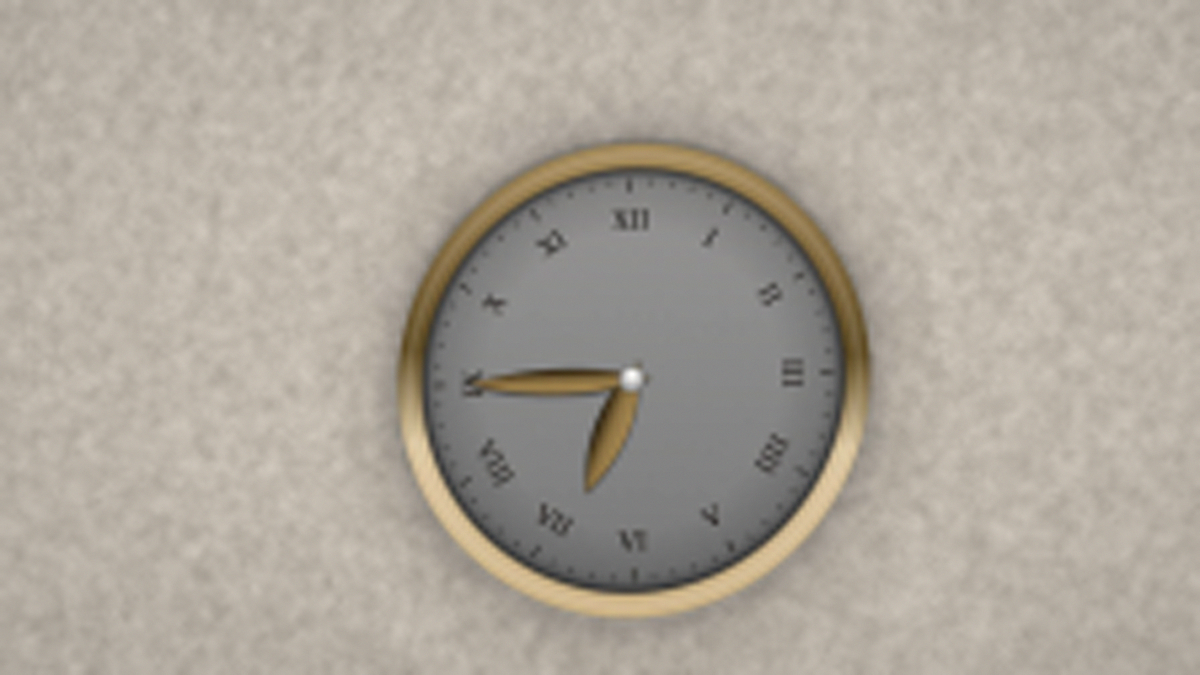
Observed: 6 h 45 min
